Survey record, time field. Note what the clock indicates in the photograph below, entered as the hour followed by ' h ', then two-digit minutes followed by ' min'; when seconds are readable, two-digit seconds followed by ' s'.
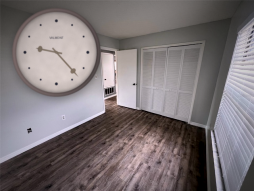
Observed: 9 h 23 min
